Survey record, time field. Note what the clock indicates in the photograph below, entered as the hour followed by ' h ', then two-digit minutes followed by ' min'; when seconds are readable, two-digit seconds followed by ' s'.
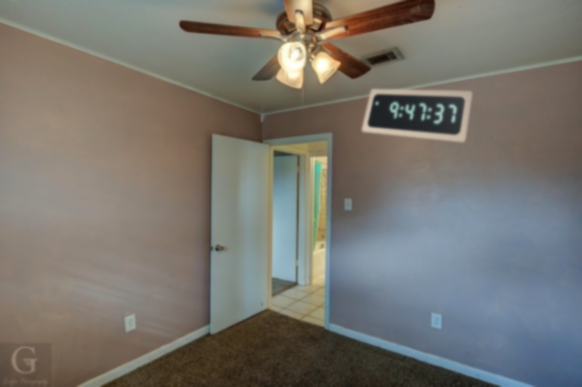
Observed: 9 h 47 min 37 s
